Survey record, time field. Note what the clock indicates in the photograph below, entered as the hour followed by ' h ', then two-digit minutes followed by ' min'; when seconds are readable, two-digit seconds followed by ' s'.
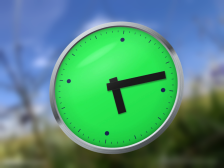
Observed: 5 h 12 min
